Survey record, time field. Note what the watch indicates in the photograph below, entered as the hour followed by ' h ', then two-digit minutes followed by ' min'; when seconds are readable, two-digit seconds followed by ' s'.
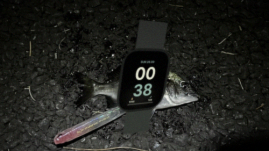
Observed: 0 h 38 min
